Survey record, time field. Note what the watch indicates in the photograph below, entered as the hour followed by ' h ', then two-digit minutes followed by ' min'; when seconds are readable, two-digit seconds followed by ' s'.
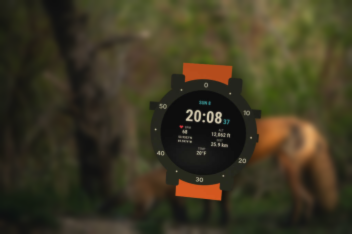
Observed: 20 h 08 min
